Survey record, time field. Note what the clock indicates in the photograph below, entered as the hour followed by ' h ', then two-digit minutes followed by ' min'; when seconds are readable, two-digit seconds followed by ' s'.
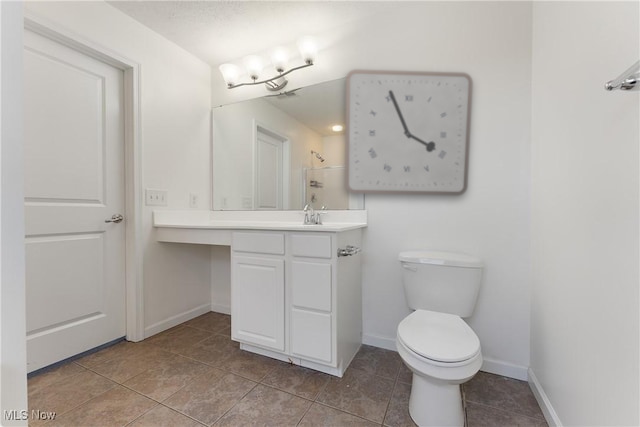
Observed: 3 h 56 min
